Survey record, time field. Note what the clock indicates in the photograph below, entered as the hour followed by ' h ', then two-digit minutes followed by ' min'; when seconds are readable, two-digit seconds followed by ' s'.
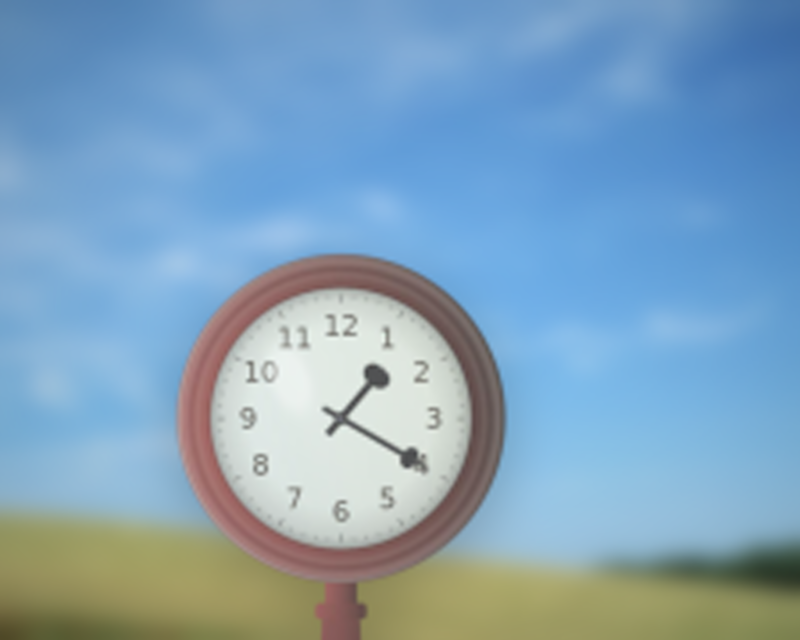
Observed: 1 h 20 min
